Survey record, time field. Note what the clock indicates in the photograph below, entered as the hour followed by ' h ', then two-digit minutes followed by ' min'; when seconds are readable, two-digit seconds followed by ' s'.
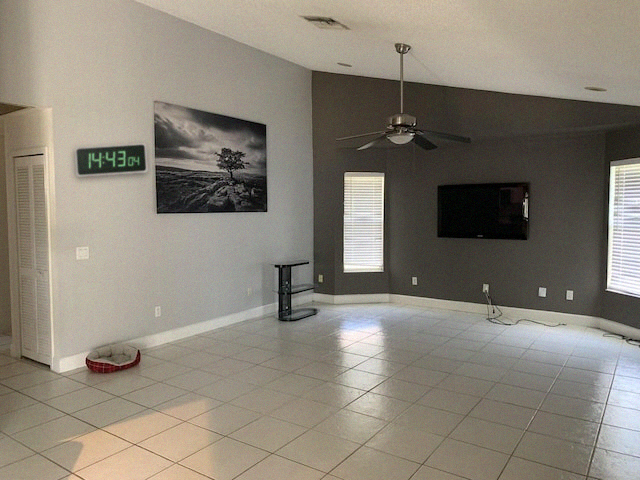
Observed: 14 h 43 min
